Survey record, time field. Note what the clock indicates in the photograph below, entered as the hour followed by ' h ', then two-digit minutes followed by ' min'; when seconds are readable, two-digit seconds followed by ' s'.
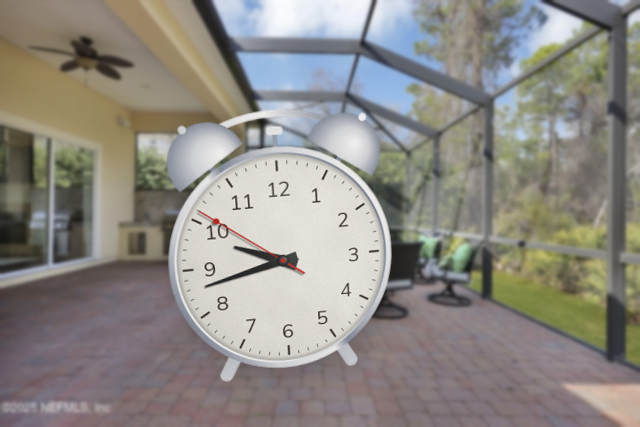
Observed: 9 h 42 min 51 s
